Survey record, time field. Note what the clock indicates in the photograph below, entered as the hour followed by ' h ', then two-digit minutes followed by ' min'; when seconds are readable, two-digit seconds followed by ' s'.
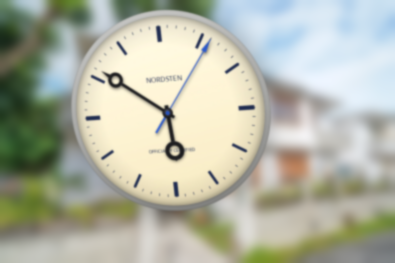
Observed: 5 h 51 min 06 s
